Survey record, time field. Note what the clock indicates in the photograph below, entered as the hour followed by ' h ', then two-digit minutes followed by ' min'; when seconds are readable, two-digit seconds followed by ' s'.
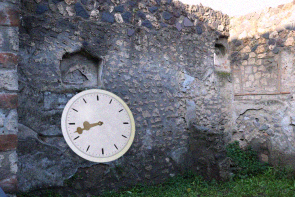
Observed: 8 h 42 min
